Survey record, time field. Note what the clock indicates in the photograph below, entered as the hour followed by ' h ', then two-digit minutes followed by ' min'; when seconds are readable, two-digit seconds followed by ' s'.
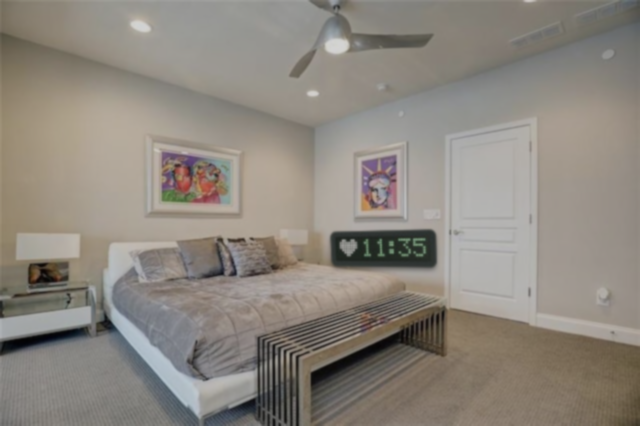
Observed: 11 h 35 min
